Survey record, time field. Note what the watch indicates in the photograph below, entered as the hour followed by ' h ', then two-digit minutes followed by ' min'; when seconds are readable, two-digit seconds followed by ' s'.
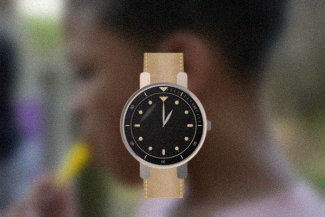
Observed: 1 h 00 min
